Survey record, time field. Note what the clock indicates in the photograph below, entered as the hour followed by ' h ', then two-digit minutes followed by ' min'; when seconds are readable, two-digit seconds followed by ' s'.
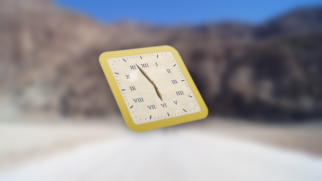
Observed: 5 h 57 min
